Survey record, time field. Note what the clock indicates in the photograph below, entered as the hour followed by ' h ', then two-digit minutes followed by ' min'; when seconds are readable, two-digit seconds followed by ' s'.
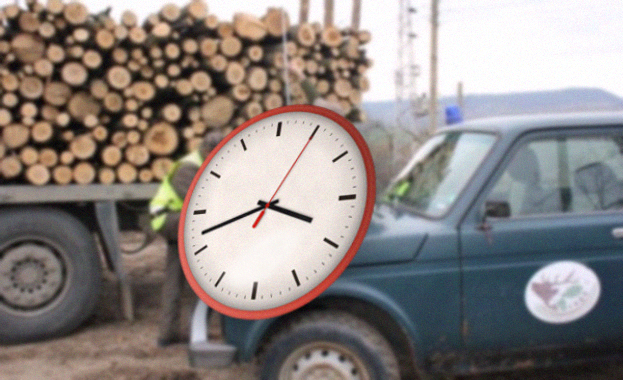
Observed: 3 h 42 min 05 s
